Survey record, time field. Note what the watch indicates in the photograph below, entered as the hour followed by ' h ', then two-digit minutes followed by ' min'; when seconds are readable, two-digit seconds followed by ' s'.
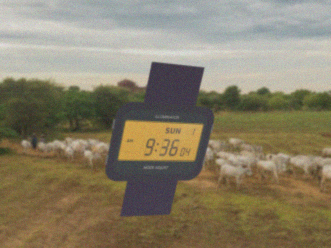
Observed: 9 h 36 min
